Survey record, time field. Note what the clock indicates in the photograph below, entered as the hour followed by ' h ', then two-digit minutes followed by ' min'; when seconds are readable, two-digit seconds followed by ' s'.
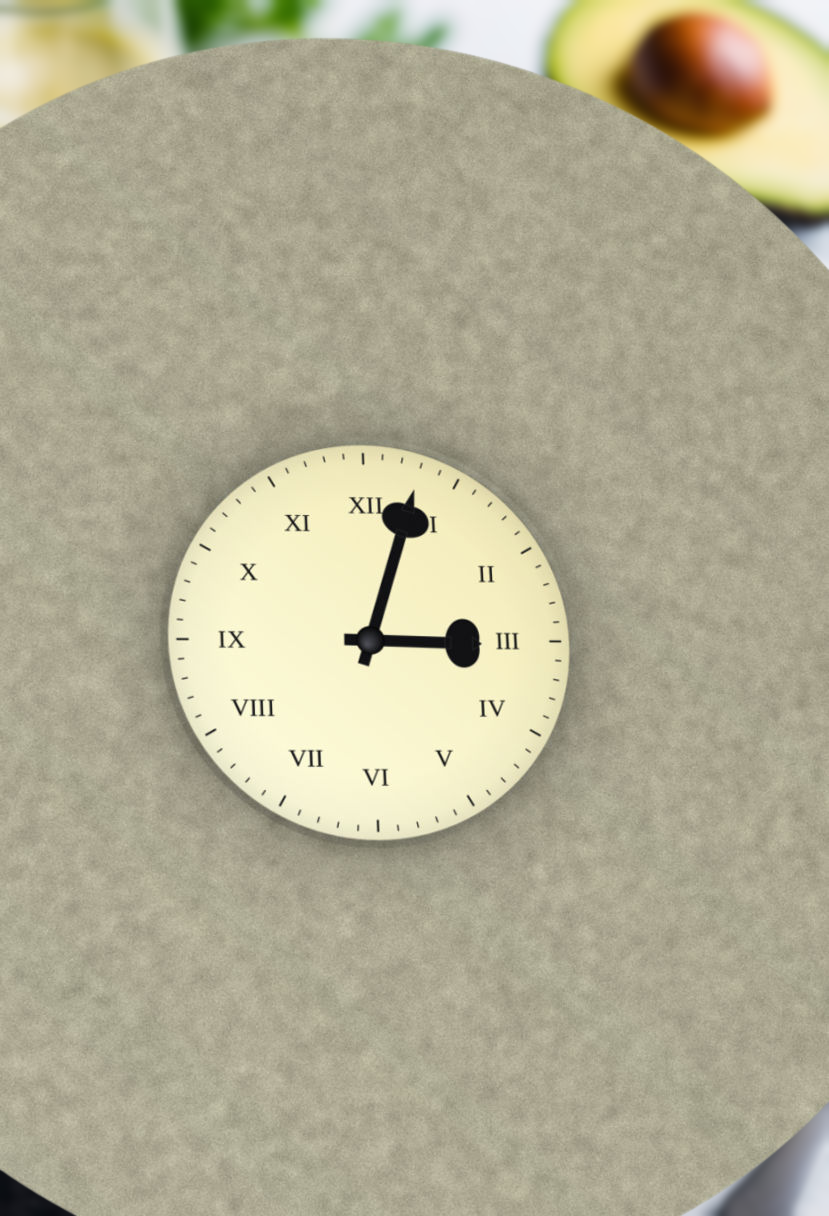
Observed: 3 h 03 min
